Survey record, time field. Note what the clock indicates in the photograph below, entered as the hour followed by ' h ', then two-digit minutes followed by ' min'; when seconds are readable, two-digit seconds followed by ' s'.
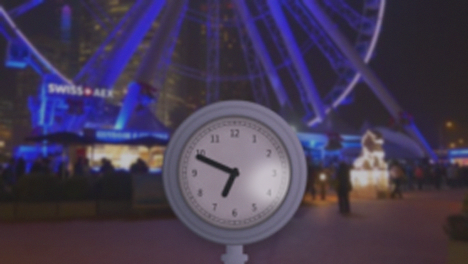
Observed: 6 h 49 min
